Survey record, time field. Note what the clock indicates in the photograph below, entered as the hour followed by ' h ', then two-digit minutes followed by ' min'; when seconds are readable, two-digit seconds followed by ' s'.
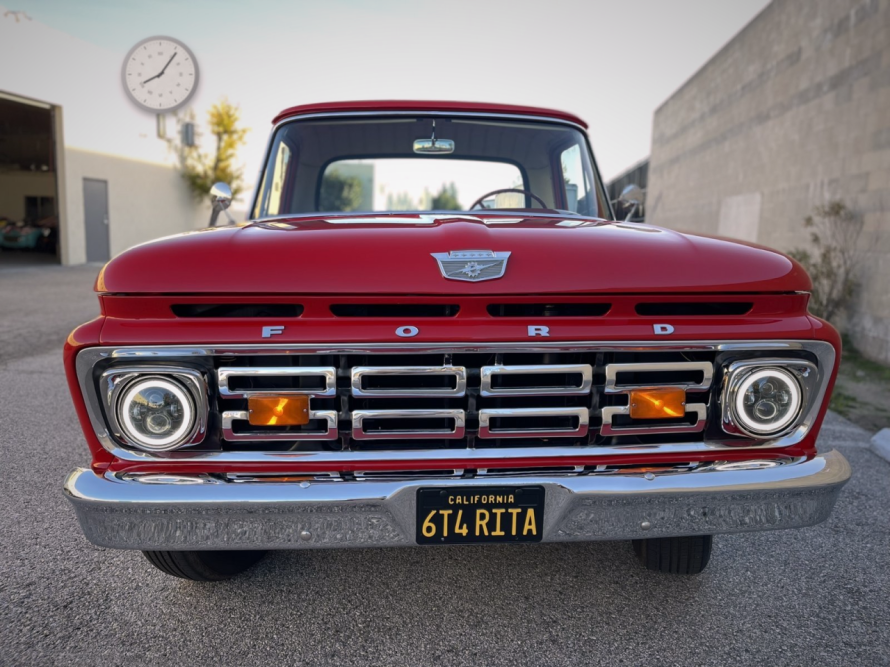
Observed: 8 h 06 min
